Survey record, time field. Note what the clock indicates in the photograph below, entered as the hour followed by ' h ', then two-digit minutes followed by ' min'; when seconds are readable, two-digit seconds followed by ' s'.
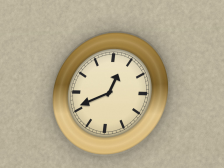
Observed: 12 h 41 min
